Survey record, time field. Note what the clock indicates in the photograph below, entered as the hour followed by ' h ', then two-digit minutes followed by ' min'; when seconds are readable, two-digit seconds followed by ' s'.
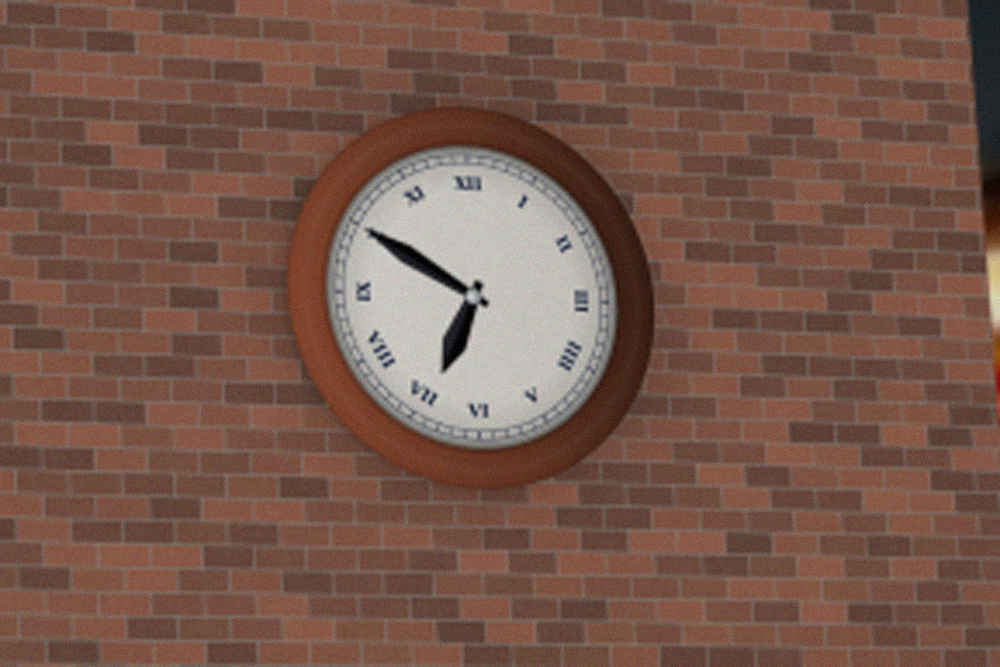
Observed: 6 h 50 min
